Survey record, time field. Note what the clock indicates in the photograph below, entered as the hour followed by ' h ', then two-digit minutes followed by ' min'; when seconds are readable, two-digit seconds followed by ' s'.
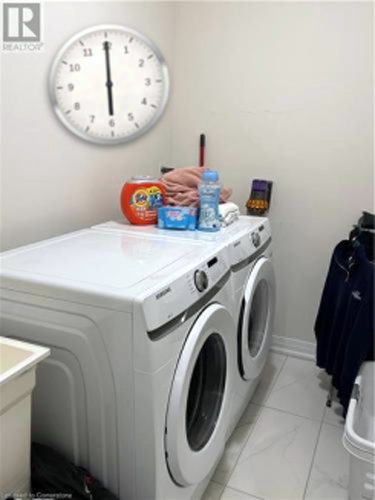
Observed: 6 h 00 min
